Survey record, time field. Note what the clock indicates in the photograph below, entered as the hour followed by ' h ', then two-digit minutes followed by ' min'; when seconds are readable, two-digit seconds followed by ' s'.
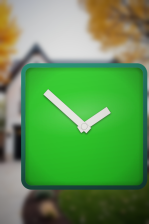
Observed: 1 h 52 min
